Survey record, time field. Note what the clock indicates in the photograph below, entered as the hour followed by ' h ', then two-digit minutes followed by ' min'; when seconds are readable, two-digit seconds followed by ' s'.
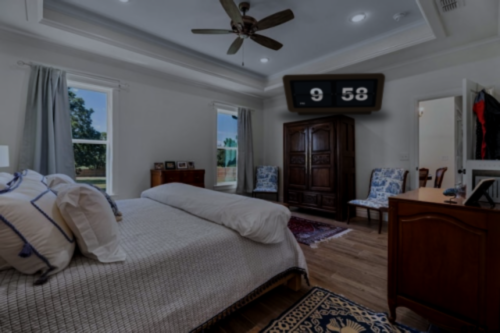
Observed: 9 h 58 min
